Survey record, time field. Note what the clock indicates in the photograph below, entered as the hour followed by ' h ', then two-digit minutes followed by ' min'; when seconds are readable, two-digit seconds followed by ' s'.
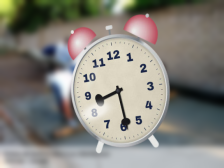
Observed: 8 h 29 min
